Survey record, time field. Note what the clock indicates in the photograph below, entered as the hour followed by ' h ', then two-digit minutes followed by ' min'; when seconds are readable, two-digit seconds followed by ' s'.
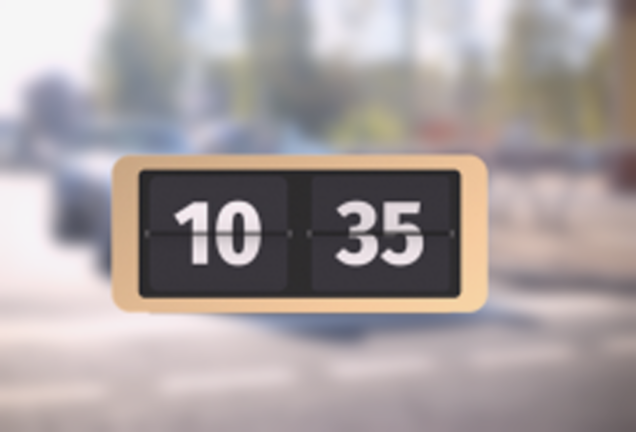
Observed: 10 h 35 min
